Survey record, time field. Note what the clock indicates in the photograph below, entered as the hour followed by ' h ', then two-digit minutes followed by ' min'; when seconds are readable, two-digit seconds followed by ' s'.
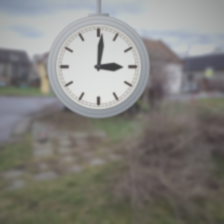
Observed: 3 h 01 min
